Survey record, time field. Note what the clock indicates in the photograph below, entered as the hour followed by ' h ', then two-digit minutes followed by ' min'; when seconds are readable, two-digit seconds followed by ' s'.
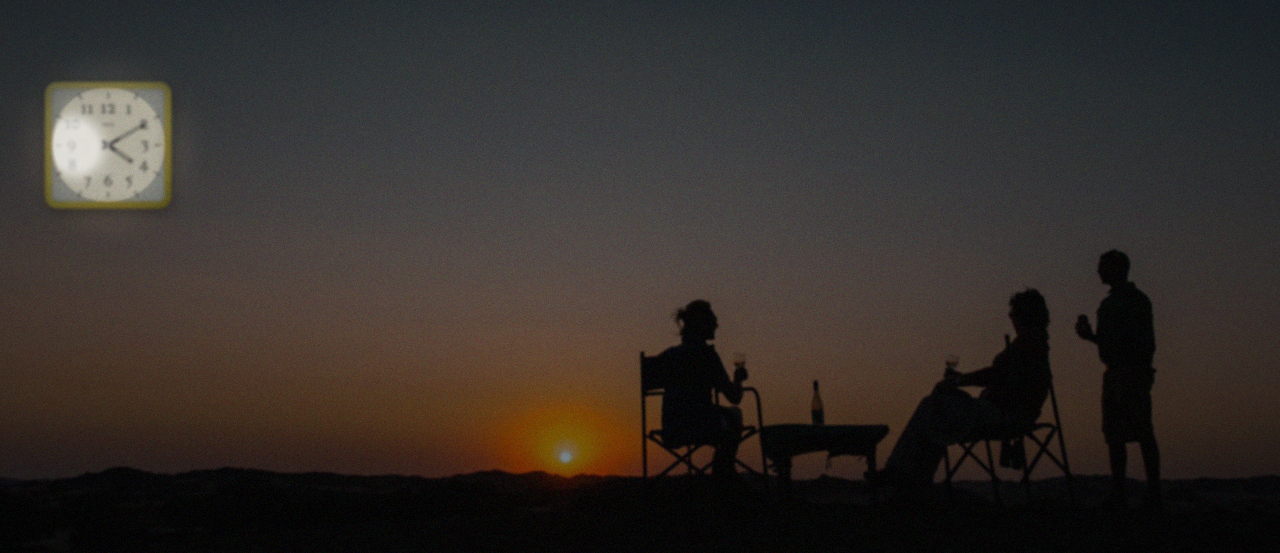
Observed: 4 h 10 min
